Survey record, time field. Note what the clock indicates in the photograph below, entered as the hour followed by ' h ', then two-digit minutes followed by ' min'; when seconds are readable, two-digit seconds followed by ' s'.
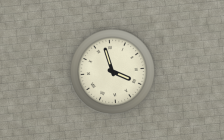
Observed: 3 h 58 min
